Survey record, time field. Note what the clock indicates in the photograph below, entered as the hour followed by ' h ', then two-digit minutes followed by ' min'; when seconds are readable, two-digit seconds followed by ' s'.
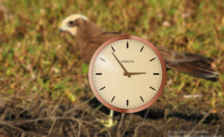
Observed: 2 h 54 min
